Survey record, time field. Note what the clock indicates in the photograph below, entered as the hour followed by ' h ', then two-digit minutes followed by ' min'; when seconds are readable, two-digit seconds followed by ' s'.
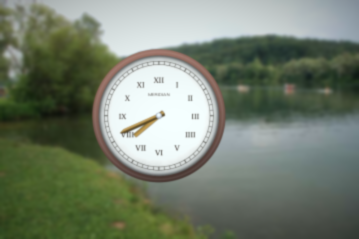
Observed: 7 h 41 min
